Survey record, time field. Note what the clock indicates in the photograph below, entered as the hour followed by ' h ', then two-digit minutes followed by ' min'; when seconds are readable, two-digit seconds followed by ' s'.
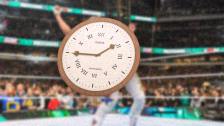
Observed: 1 h 45 min
